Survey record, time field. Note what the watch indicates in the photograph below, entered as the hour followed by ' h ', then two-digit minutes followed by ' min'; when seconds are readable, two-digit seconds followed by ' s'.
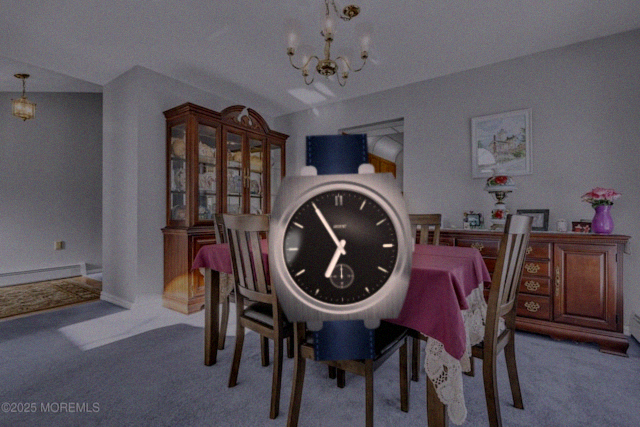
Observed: 6 h 55 min
